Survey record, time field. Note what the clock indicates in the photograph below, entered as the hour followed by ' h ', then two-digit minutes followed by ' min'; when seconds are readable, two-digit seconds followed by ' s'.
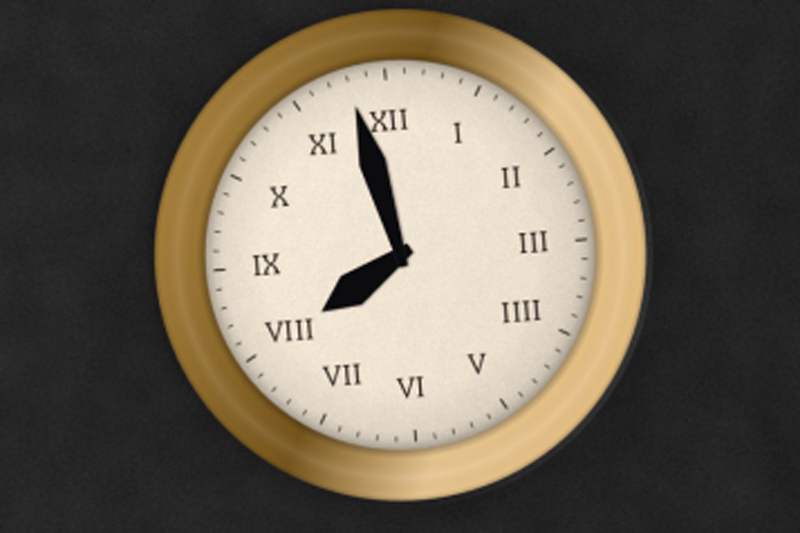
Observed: 7 h 58 min
